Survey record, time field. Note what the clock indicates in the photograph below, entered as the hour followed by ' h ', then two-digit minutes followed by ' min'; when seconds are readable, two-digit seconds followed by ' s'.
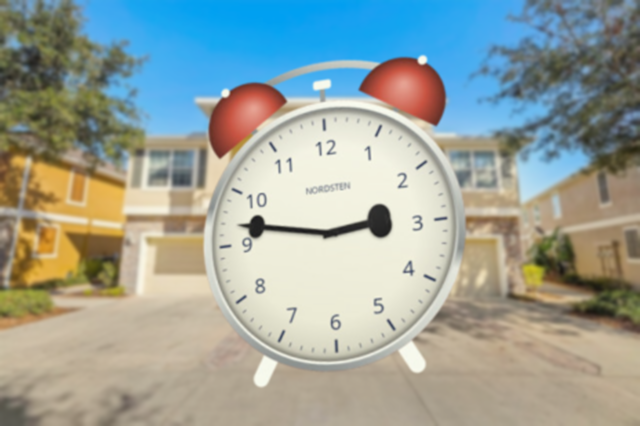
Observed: 2 h 47 min
